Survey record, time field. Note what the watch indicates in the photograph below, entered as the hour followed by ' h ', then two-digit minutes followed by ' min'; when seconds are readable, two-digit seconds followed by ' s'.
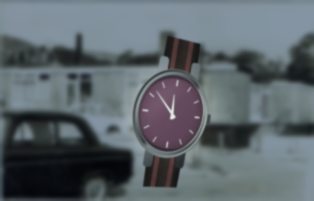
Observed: 11 h 52 min
